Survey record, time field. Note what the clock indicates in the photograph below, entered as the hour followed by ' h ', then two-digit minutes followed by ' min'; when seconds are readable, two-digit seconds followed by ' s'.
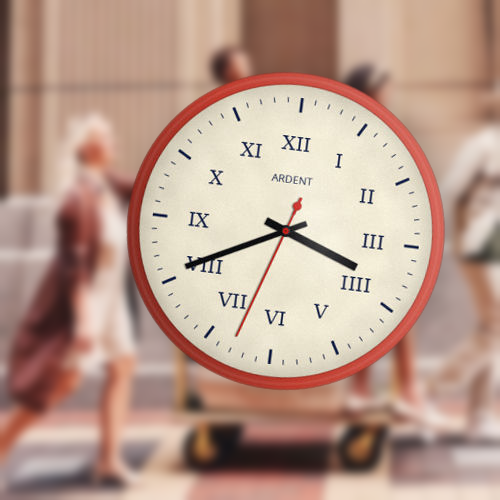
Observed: 3 h 40 min 33 s
